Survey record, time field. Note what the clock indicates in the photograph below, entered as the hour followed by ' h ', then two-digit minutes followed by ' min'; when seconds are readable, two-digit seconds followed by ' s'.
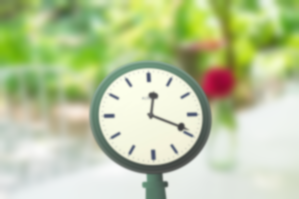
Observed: 12 h 19 min
